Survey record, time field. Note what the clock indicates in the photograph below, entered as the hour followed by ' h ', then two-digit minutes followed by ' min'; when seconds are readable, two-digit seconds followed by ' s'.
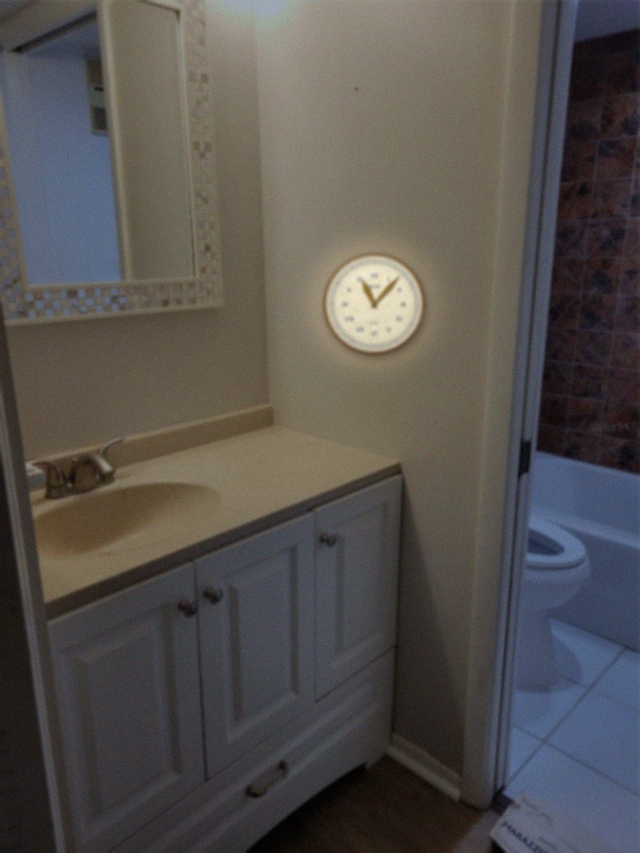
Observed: 11 h 07 min
